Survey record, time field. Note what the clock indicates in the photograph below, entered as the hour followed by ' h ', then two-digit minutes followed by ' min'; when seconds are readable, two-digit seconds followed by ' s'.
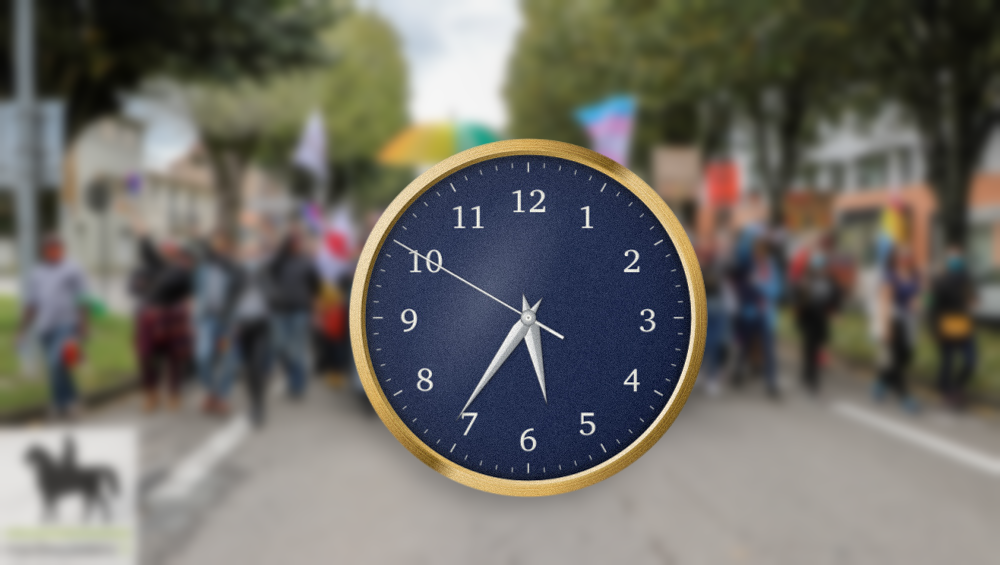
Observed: 5 h 35 min 50 s
